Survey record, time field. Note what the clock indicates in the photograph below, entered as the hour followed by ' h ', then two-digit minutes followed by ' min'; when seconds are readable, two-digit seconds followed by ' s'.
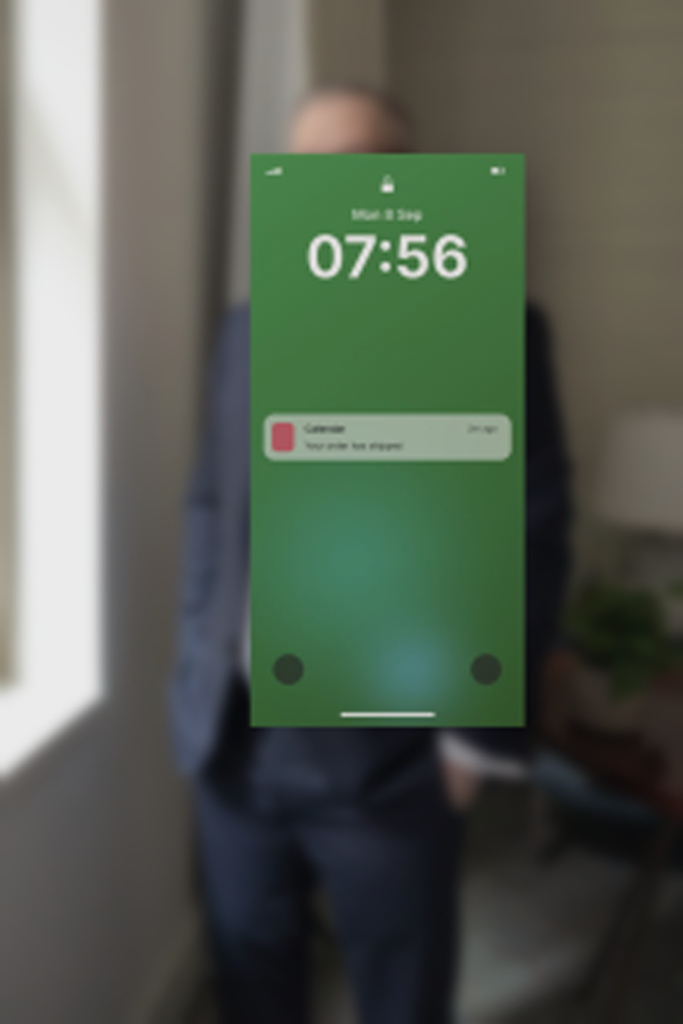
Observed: 7 h 56 min
